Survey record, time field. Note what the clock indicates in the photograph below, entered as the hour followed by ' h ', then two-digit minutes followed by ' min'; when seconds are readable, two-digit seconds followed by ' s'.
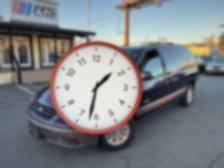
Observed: 1 h 32 min
